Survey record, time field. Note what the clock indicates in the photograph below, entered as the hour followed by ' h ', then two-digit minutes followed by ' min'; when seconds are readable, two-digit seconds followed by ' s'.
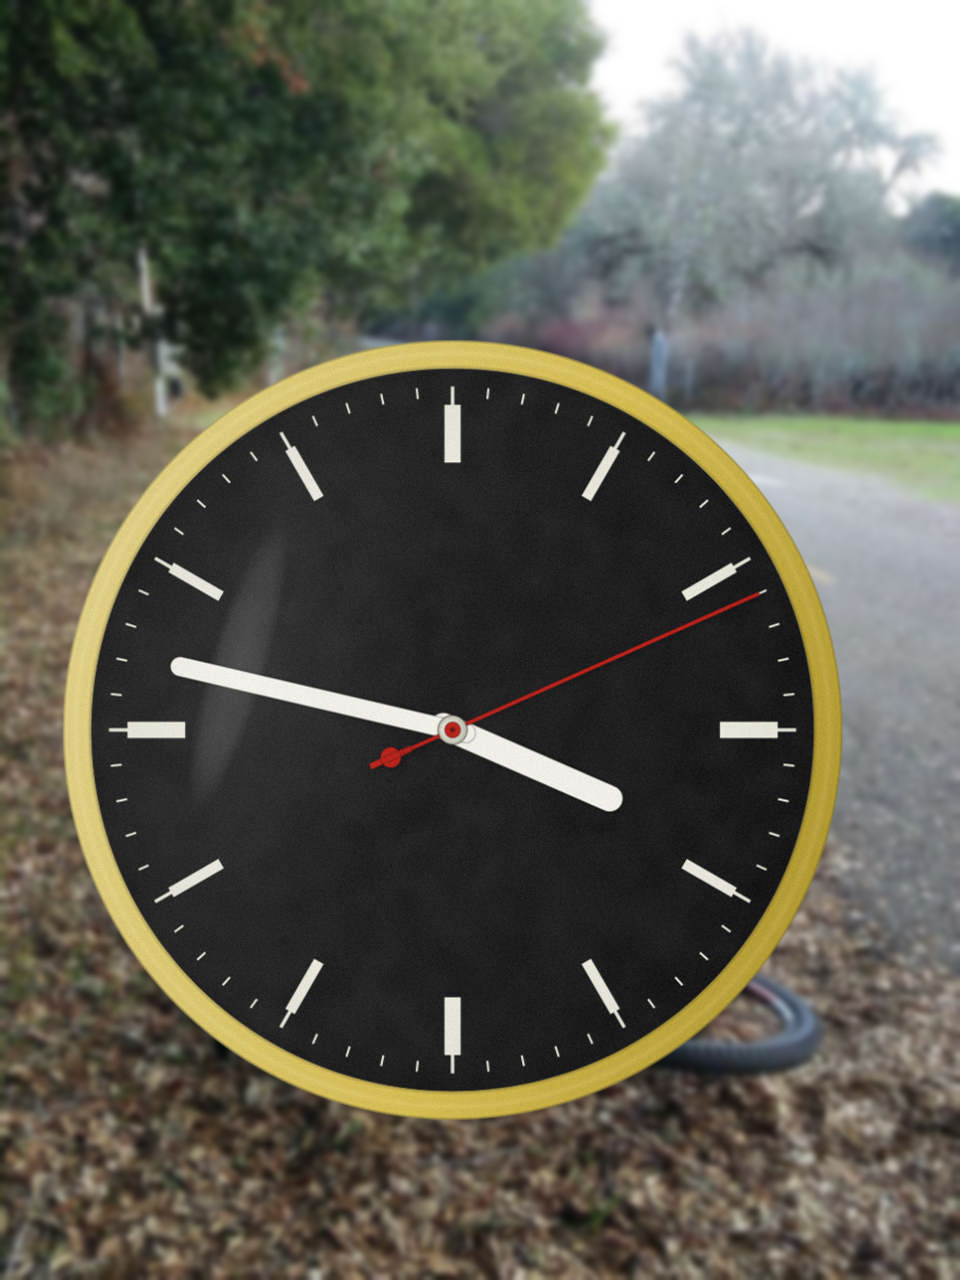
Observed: 3 h 47 min 11 s
